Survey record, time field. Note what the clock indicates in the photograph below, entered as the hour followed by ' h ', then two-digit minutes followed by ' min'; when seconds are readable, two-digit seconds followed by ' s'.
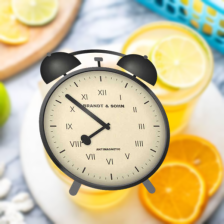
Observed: 7 h 52 min
